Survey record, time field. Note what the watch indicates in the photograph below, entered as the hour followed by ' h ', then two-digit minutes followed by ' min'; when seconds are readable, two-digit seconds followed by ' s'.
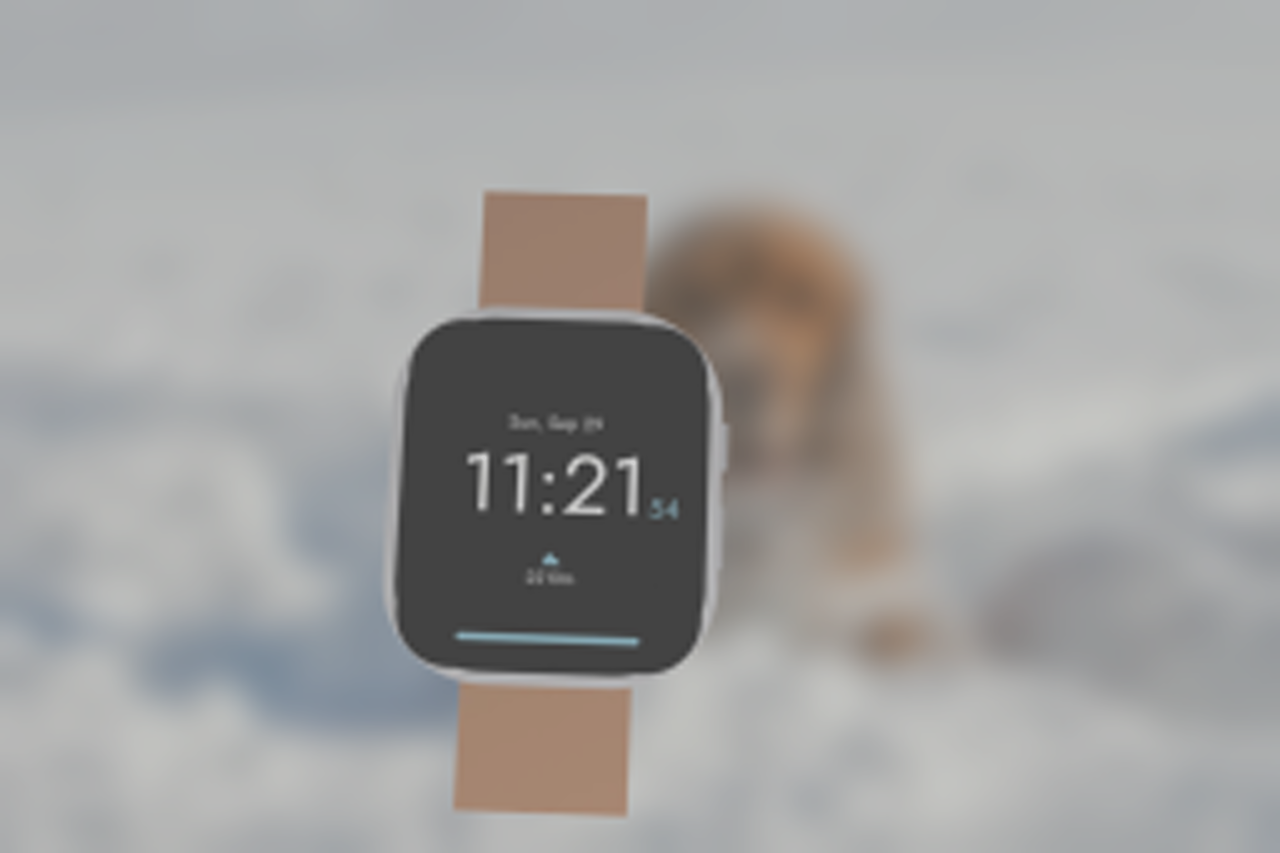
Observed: 11 h 21 min
